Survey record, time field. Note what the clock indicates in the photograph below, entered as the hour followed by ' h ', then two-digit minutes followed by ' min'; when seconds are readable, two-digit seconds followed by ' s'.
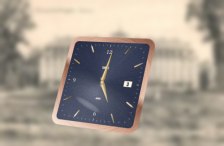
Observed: 5 h 01 min
